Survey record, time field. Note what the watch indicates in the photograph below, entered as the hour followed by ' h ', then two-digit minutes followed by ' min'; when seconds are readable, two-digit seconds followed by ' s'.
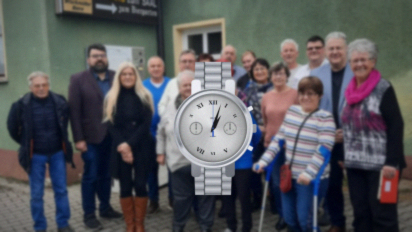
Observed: 1 h 03 min
